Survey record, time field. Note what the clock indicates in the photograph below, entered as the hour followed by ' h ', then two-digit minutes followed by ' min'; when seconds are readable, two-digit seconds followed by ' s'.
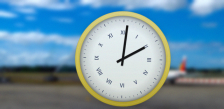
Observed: 2 h 01 min
